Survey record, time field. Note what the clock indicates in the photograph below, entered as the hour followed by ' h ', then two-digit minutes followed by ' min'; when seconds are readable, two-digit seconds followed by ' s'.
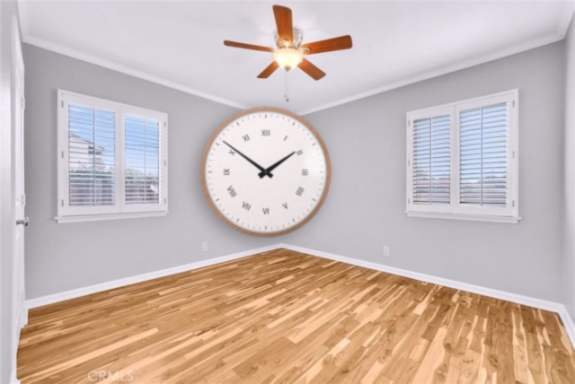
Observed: 1 h 51 min
